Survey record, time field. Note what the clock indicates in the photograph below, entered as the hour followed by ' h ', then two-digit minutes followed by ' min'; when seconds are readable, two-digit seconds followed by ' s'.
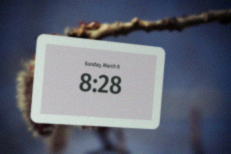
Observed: 8 h 28 min
